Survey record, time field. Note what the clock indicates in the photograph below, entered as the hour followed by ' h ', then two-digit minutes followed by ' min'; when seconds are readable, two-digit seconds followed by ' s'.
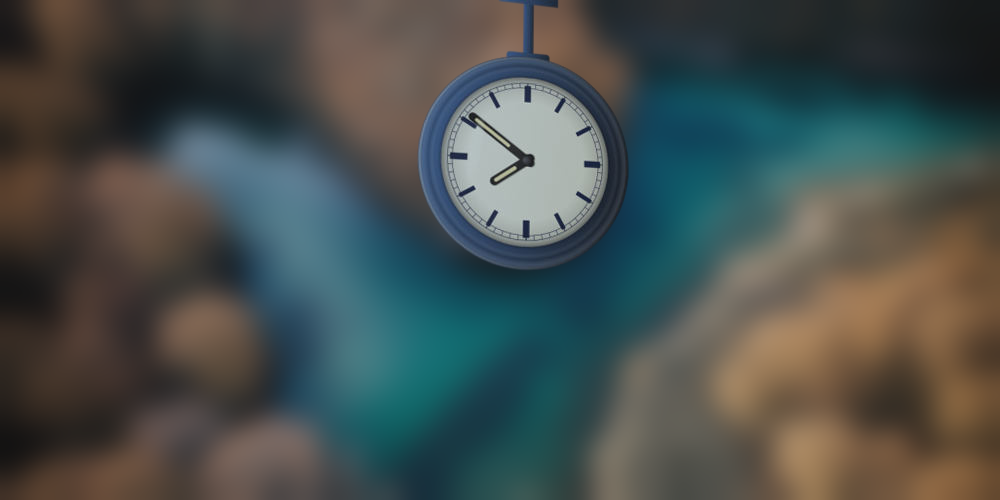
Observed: 7 h 51 min
